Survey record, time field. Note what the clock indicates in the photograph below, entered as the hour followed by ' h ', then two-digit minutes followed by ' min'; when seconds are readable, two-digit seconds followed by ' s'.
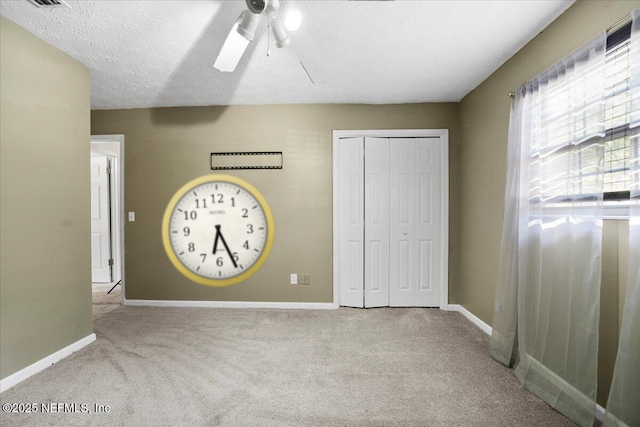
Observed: 6 h 26 min
